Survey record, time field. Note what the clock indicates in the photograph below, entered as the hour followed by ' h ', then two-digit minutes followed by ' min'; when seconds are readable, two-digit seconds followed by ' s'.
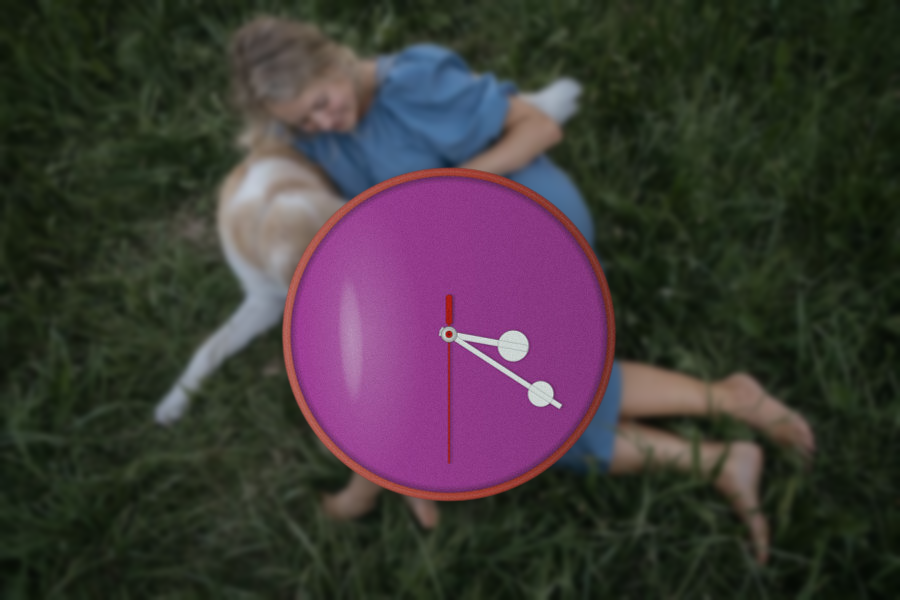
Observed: 3 h 20 min 30 s
